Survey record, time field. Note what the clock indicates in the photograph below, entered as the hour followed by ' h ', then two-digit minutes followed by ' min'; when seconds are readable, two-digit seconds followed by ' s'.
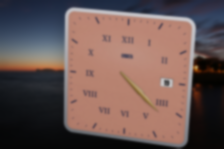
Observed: 4 h 22 min
